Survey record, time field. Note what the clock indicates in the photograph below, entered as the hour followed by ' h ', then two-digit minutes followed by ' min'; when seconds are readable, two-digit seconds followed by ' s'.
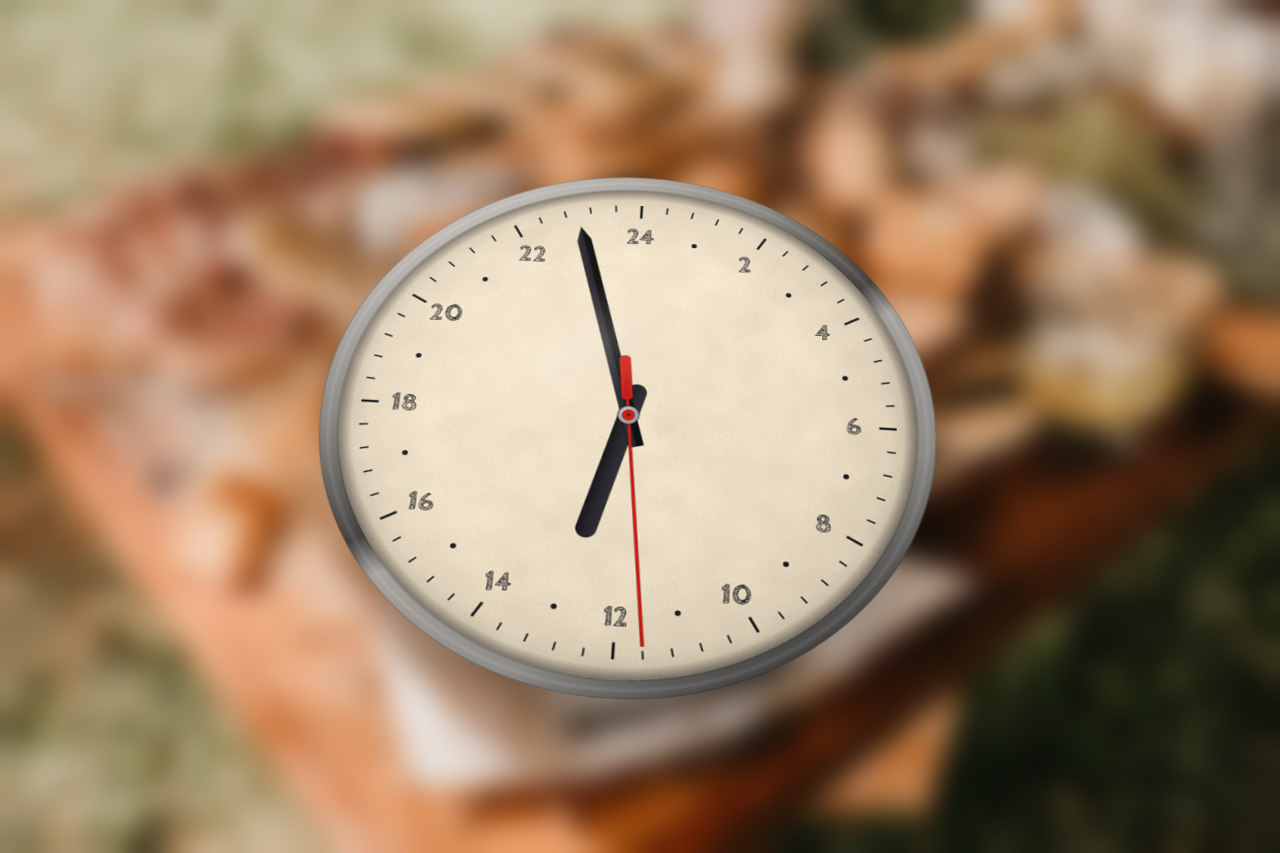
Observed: 12 h 57 min 29 s
